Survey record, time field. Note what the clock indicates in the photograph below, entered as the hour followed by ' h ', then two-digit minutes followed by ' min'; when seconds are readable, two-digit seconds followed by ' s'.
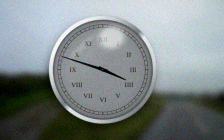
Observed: 3 h 48 min
